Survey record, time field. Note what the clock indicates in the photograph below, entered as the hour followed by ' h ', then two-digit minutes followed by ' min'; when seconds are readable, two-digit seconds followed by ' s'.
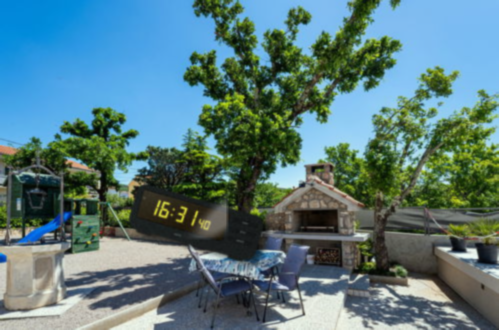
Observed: 16 h 31 min
